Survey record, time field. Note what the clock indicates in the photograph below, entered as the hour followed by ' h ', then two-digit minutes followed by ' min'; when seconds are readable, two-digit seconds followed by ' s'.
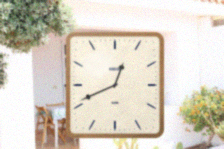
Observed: 12 h 41 min
